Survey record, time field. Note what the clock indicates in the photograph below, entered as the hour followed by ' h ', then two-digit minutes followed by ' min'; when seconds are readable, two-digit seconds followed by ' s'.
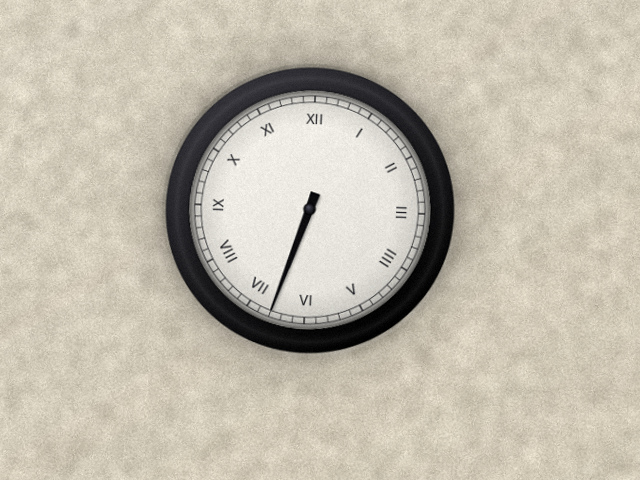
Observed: 6 h 33 min
